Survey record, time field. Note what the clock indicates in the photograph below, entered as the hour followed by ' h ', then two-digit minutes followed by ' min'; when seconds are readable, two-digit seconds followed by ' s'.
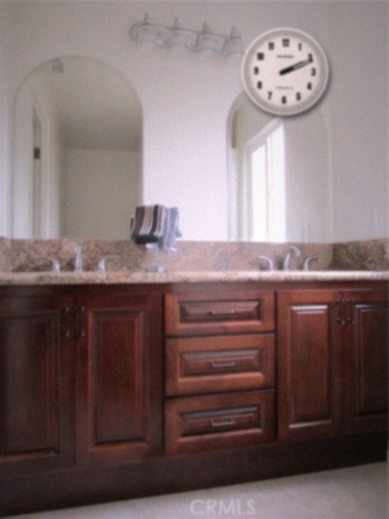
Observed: 2 h 11 min
